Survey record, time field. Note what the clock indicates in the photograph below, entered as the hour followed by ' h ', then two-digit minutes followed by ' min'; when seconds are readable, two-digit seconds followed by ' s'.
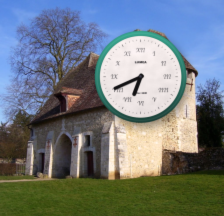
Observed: 6 h 41 min
